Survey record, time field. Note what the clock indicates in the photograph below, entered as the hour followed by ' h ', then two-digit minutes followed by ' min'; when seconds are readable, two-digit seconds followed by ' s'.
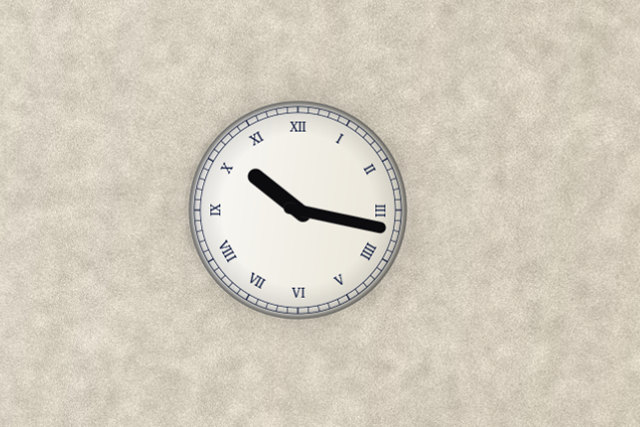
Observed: 10 h 17 min
